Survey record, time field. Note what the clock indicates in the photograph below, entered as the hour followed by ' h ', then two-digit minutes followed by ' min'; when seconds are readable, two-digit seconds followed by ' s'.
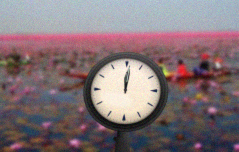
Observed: 12 h 01 min
